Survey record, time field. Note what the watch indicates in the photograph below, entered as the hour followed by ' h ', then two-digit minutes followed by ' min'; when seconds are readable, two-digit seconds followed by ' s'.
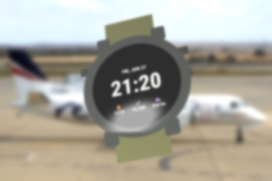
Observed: 21 h 20 min
